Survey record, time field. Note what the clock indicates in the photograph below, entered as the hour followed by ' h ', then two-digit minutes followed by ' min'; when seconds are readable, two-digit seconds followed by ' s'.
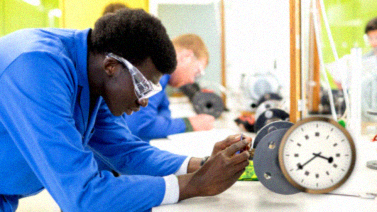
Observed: 3 h 39 min
